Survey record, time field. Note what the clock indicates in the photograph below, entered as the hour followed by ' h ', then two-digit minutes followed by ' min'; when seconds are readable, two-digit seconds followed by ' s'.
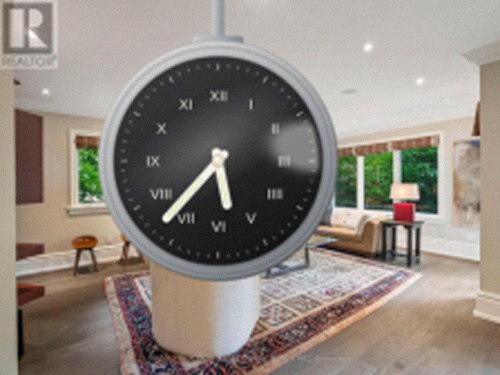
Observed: 5 h 37 min
